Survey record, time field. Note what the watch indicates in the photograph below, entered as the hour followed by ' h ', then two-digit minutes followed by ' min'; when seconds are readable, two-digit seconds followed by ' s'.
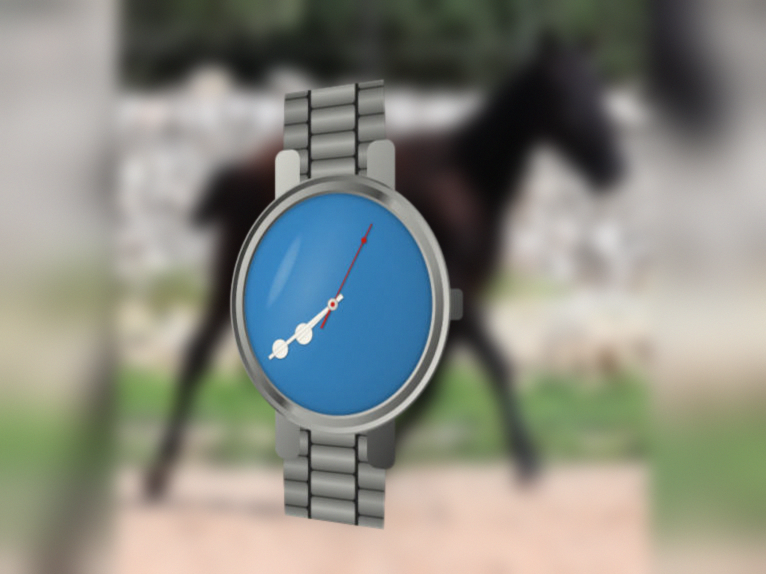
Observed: 7 h 39 min 05 s
